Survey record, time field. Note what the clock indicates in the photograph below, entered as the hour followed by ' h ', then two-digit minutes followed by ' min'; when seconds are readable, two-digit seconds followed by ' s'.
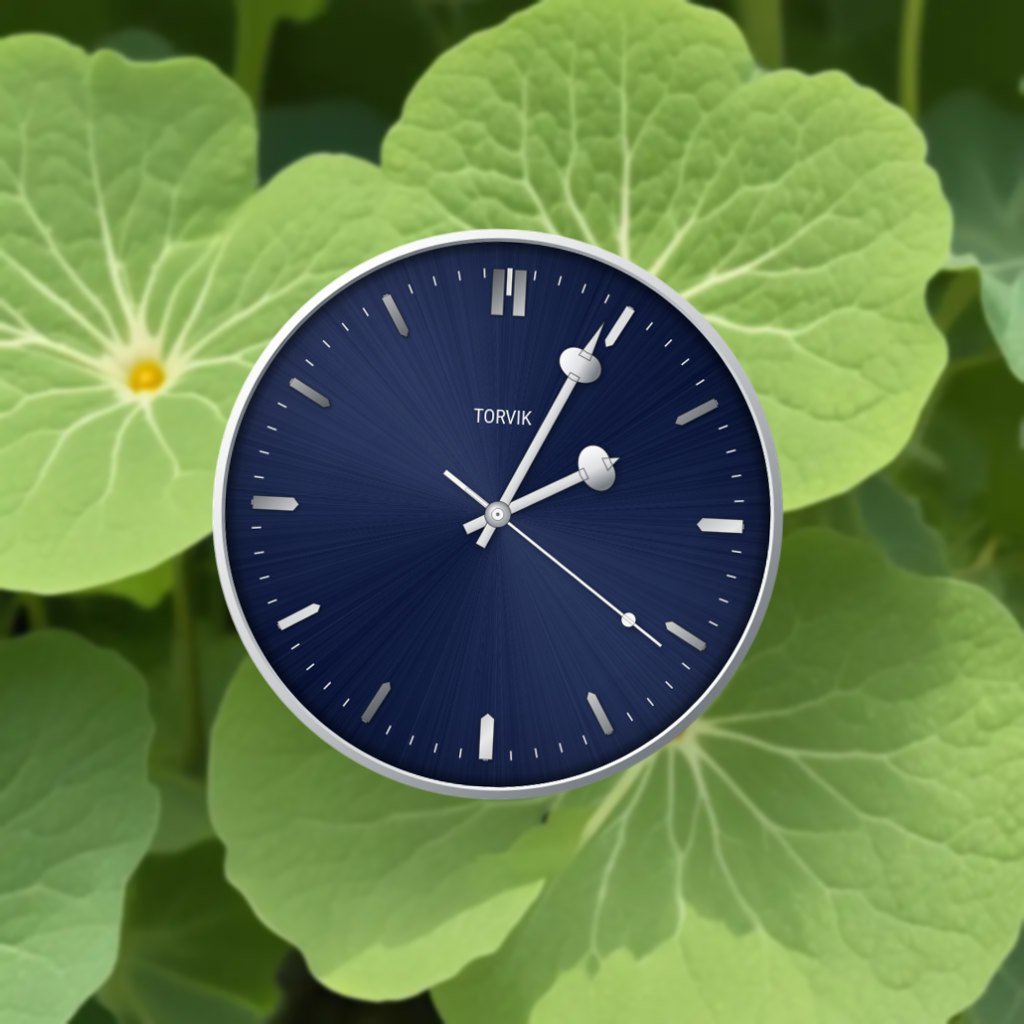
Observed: 2 h 04 min 21 s
